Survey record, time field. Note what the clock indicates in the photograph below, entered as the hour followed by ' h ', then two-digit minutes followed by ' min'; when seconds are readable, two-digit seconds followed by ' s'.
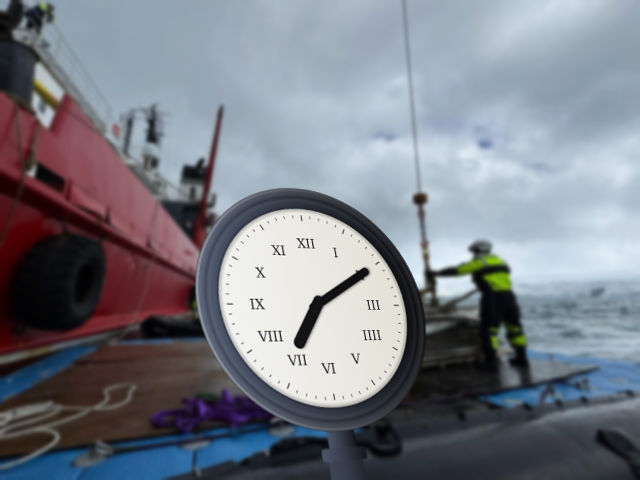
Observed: 7 h 10 min
